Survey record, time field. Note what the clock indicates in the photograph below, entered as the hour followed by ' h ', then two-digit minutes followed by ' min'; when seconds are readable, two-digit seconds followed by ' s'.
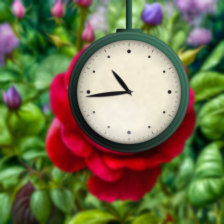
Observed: 10 h 44 min
